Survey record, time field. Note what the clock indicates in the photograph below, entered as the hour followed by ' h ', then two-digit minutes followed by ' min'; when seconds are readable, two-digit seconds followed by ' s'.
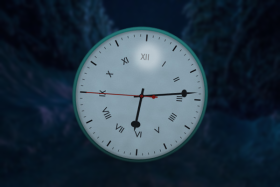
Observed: 6 h 13 min 45 s
